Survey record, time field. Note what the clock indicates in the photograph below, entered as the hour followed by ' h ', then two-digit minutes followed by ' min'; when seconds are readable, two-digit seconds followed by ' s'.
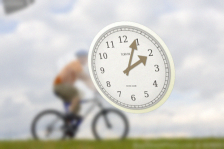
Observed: 2 h 04 min
